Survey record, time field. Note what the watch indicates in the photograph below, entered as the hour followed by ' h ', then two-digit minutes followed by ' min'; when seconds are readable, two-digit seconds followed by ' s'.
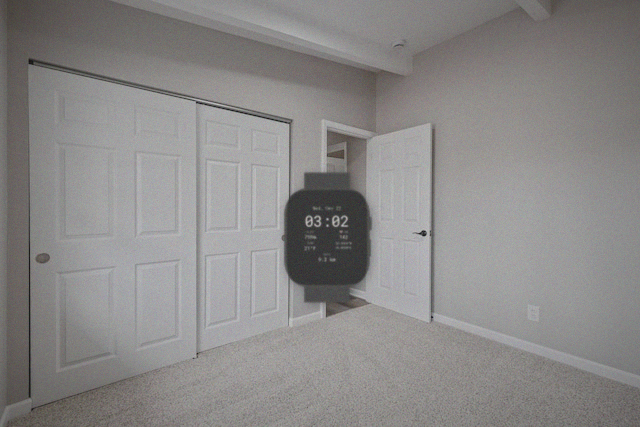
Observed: 3 h 02 min
